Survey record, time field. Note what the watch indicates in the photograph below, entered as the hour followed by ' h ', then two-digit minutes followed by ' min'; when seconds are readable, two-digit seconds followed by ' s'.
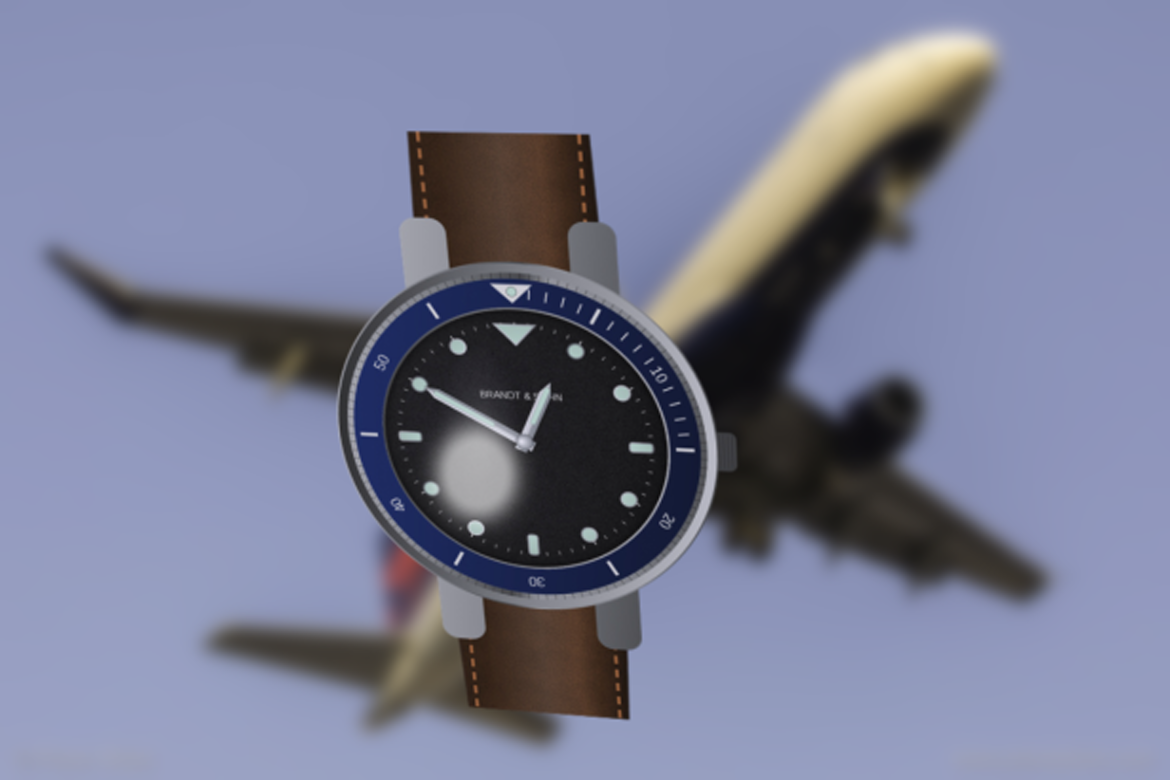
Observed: 12 h 50 min
